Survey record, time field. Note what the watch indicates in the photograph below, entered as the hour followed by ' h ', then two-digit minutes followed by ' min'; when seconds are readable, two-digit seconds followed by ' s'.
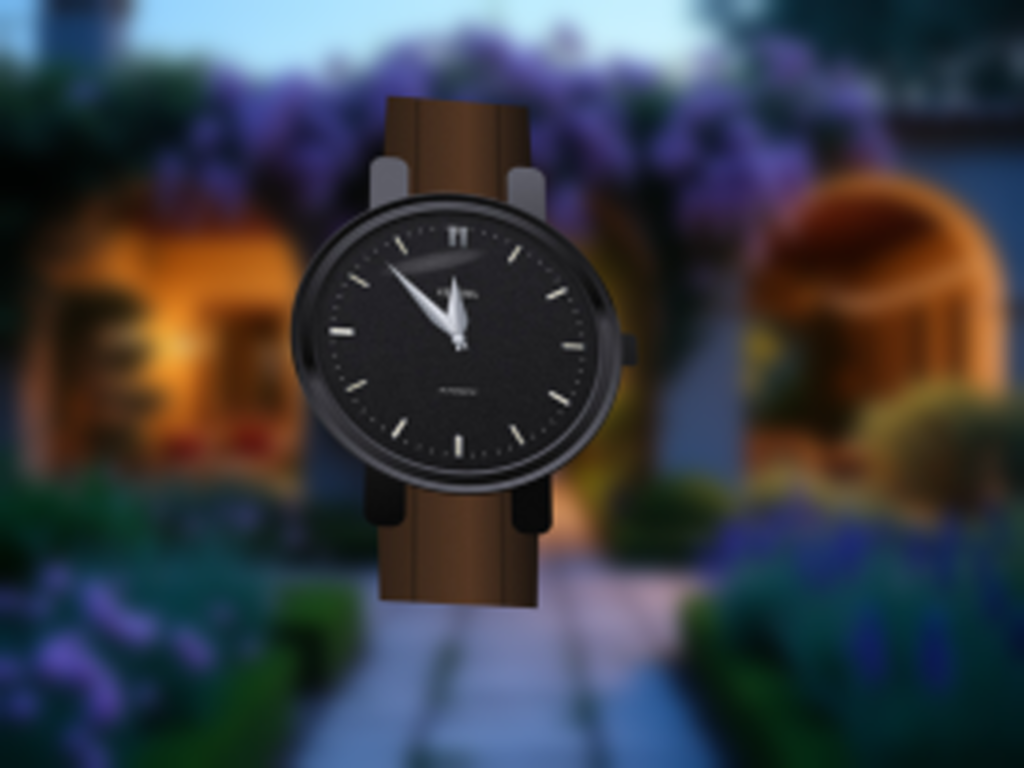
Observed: 11 h 53 min
